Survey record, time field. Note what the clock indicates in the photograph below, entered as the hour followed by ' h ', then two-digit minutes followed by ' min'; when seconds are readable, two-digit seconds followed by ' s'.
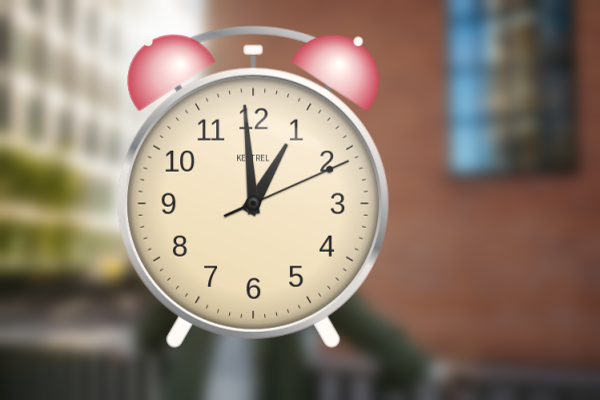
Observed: 12 h 59 min 11 s
